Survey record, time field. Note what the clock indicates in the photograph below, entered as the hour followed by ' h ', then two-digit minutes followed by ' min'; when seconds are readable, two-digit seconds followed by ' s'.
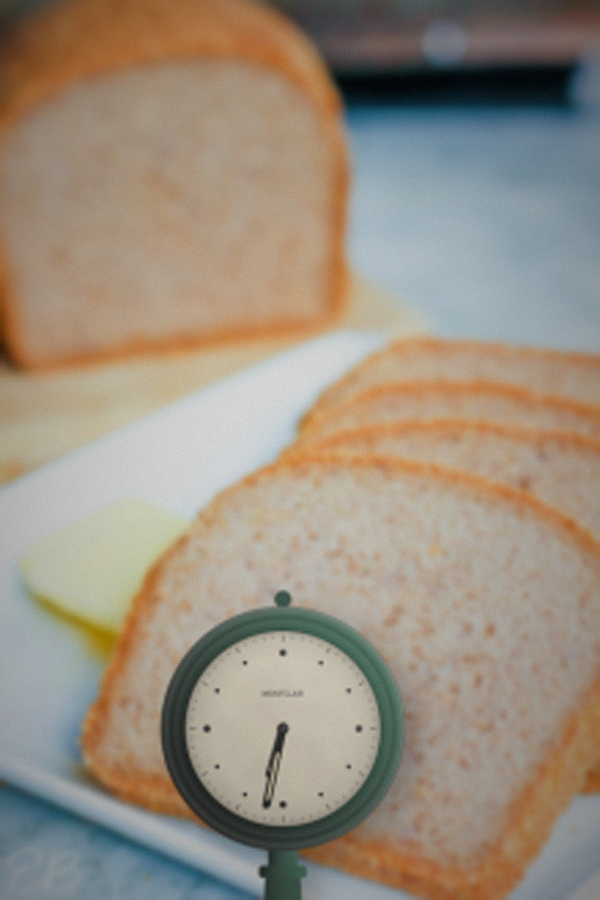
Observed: 6 h 32 min
